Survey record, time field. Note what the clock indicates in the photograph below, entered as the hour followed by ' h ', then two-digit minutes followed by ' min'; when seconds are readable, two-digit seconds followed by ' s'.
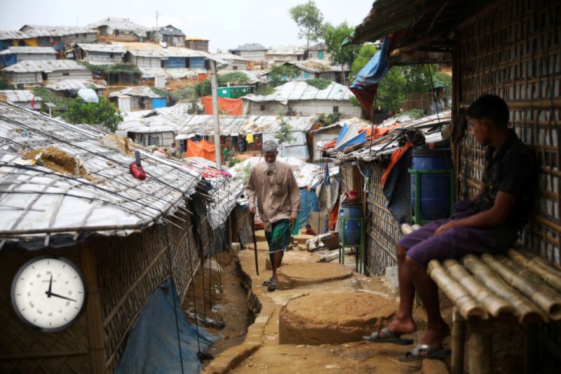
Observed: 12 h 18 min
